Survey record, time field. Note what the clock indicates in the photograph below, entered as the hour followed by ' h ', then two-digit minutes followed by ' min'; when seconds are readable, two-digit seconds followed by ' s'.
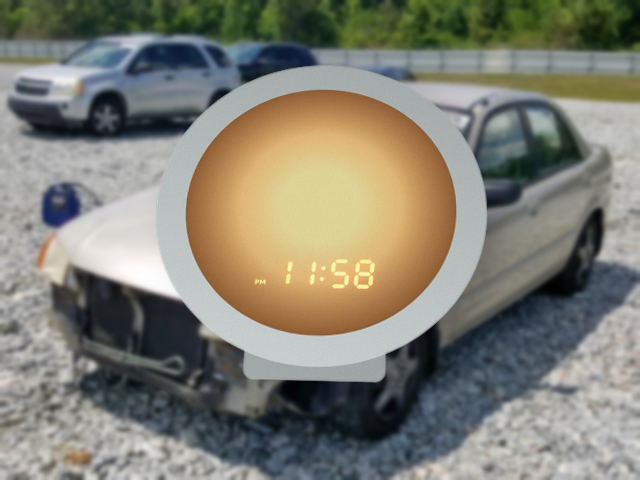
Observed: 11 h 58 min
